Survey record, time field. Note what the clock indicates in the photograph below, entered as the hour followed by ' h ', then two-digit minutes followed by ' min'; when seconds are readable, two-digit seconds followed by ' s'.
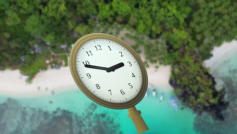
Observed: 2 h 49 min
